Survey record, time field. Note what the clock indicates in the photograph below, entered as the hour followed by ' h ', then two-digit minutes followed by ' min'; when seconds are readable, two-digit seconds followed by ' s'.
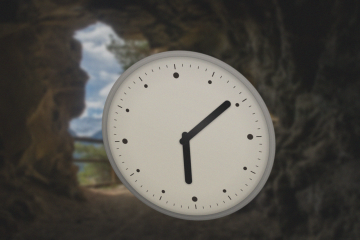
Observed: 6 h 09 min
